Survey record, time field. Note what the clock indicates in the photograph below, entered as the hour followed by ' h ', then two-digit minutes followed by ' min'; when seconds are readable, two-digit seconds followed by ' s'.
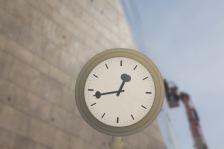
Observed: 12 h 43 min
